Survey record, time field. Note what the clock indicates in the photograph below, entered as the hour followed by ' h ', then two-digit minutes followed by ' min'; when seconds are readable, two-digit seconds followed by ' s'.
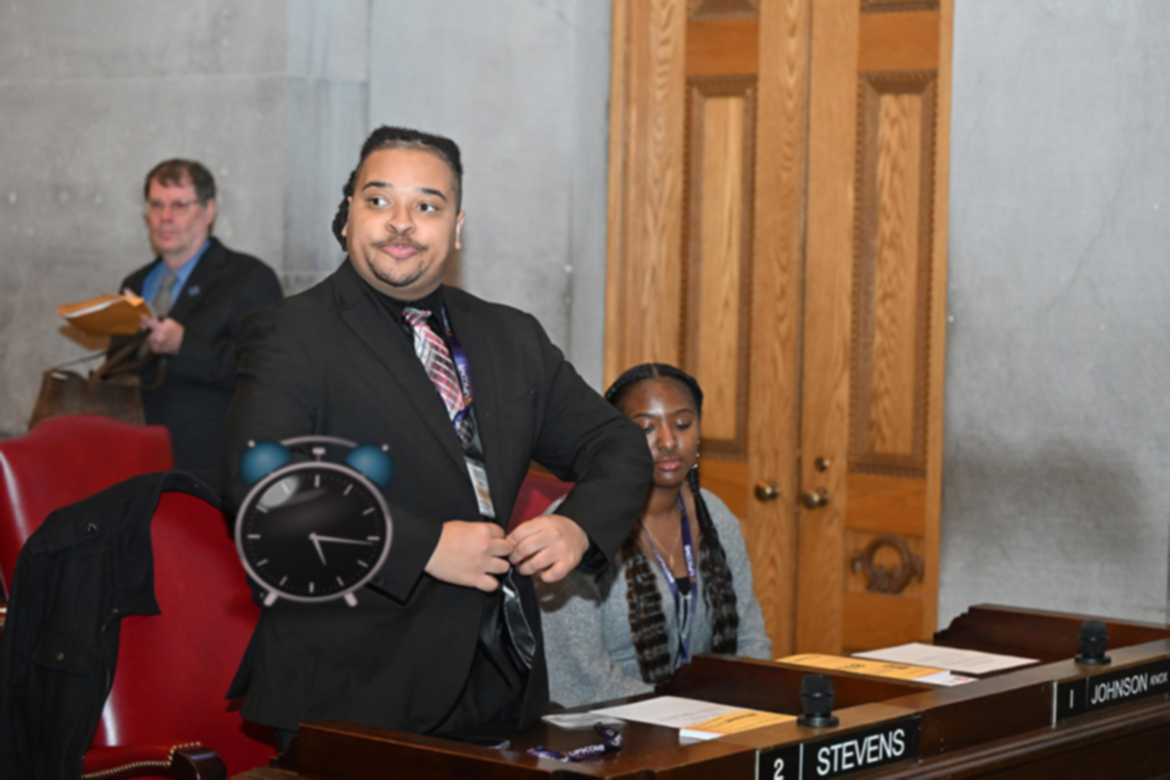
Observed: 5 h 16 min
